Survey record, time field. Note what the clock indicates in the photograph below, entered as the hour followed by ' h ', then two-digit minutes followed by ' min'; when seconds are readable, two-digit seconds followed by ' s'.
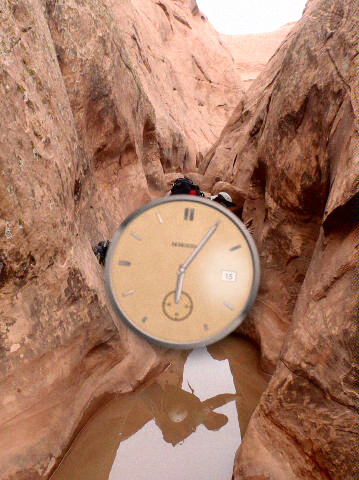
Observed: 6 h 05 min
